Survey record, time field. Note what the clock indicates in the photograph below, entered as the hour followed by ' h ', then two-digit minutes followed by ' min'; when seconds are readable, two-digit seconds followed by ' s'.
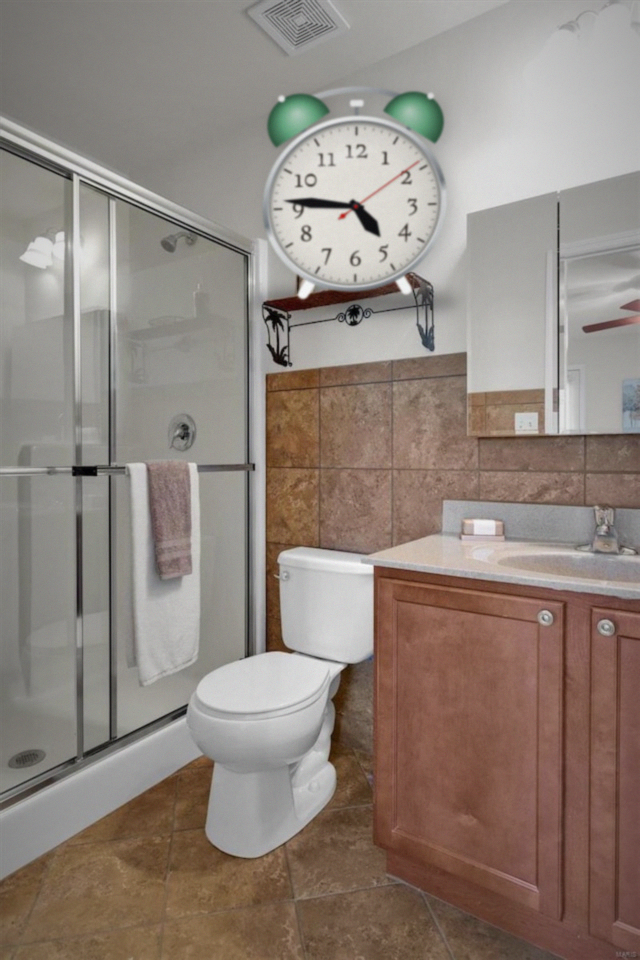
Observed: 4 h 46 min 09 s
